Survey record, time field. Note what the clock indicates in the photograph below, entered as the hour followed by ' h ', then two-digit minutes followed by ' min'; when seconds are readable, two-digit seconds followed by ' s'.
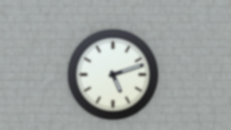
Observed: 5 h 12 min
